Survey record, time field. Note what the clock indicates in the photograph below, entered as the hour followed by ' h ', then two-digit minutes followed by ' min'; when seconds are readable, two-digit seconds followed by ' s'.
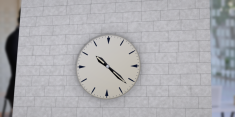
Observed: 10 h 22 min
